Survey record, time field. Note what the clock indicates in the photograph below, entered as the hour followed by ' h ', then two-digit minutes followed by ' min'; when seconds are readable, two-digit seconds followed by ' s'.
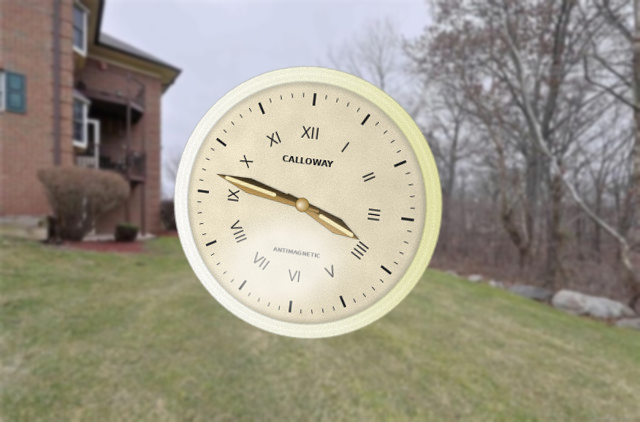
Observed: 3 h 47 min
